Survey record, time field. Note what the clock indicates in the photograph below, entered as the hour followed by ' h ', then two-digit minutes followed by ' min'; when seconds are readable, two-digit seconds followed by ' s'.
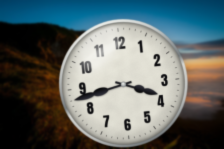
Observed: 3 h 43 min
